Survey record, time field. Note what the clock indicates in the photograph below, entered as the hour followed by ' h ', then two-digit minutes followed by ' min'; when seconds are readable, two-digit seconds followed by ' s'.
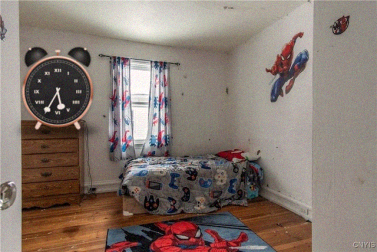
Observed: 5 h 35 min
